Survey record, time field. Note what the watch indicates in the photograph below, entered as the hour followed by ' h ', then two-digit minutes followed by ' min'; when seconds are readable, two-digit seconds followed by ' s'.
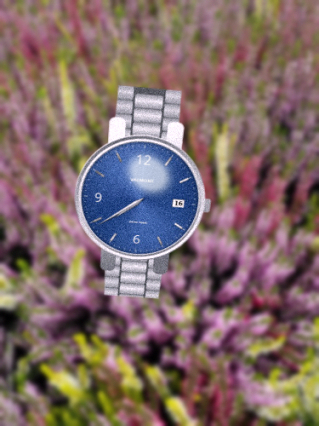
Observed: 7 h 39 min
